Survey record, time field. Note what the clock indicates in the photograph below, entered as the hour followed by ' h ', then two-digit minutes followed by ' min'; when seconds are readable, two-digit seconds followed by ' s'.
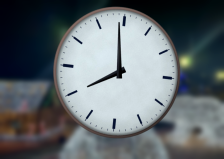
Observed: 7 h 59 min
